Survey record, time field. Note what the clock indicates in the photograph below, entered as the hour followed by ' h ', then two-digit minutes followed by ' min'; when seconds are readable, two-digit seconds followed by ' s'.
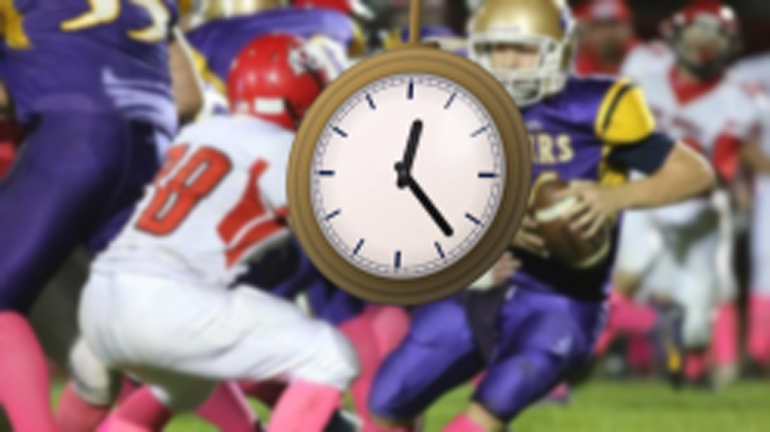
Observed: 12 h 23 min
